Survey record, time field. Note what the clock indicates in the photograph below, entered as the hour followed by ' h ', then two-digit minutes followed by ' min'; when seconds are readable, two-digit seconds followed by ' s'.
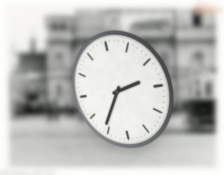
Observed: 2 h 36 min
